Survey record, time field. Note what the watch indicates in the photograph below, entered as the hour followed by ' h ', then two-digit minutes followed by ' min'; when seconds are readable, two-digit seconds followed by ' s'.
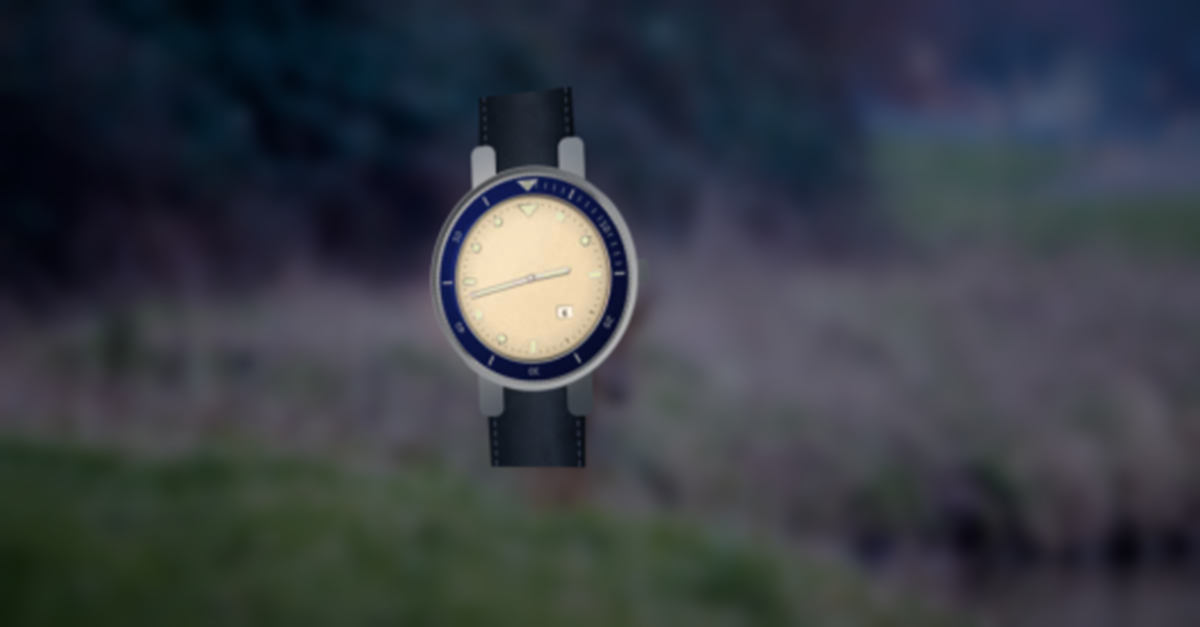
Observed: 2 h 43 min
